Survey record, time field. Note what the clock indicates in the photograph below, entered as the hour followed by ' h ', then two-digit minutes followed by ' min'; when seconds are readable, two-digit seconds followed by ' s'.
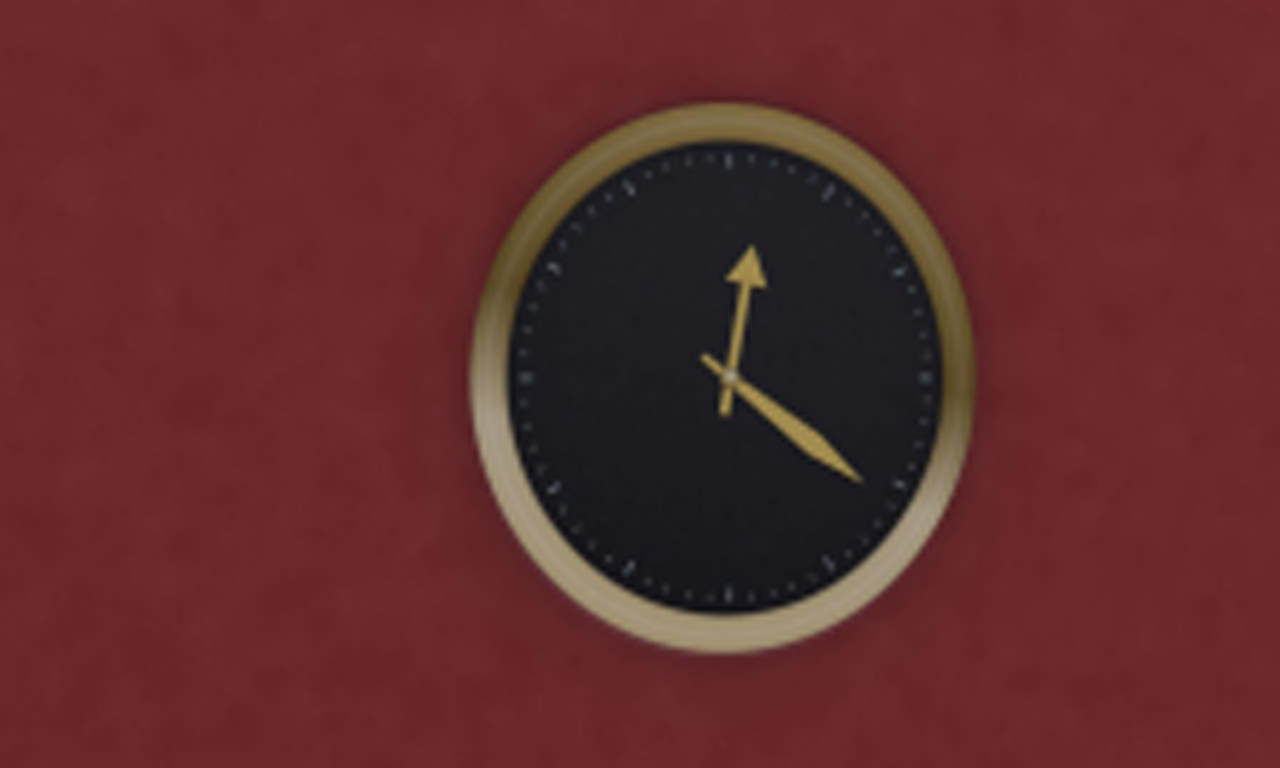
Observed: 12 h 21 min
